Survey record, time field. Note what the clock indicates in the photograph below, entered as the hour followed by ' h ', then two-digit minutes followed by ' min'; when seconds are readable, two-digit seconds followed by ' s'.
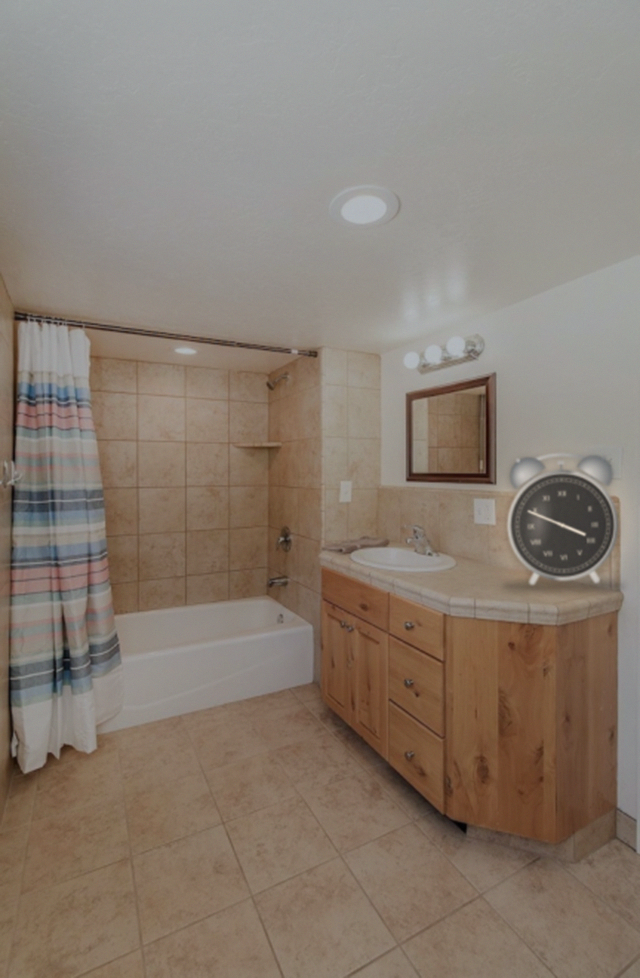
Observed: 3 h 49 min
